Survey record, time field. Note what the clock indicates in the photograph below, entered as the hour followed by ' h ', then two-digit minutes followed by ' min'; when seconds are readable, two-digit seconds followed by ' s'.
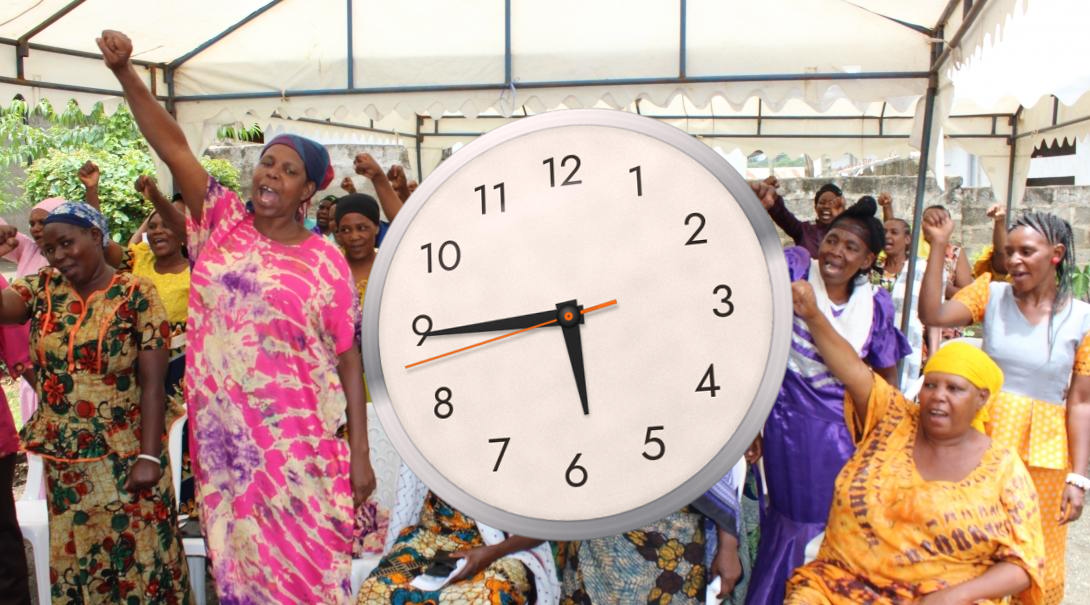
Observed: 5 h 44 min 43 s
